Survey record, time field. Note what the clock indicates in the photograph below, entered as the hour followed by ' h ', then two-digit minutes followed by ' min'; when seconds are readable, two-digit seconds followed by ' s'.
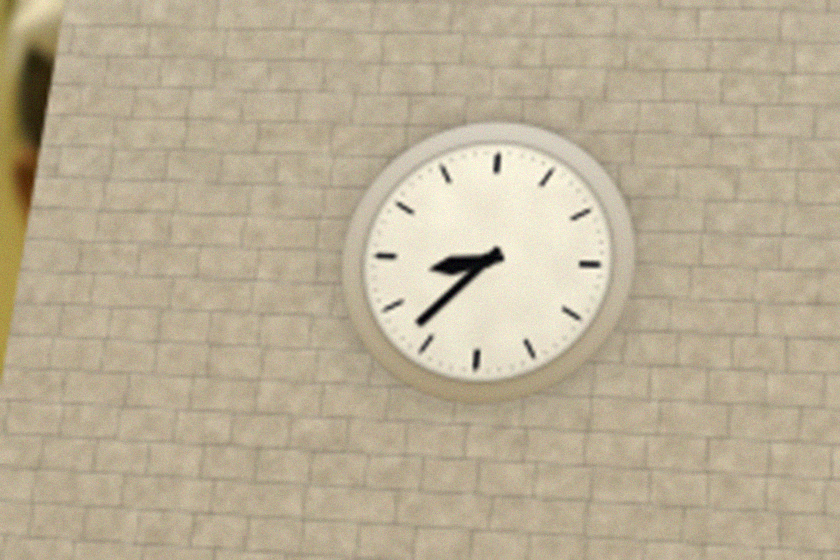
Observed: 8 h 37 min
